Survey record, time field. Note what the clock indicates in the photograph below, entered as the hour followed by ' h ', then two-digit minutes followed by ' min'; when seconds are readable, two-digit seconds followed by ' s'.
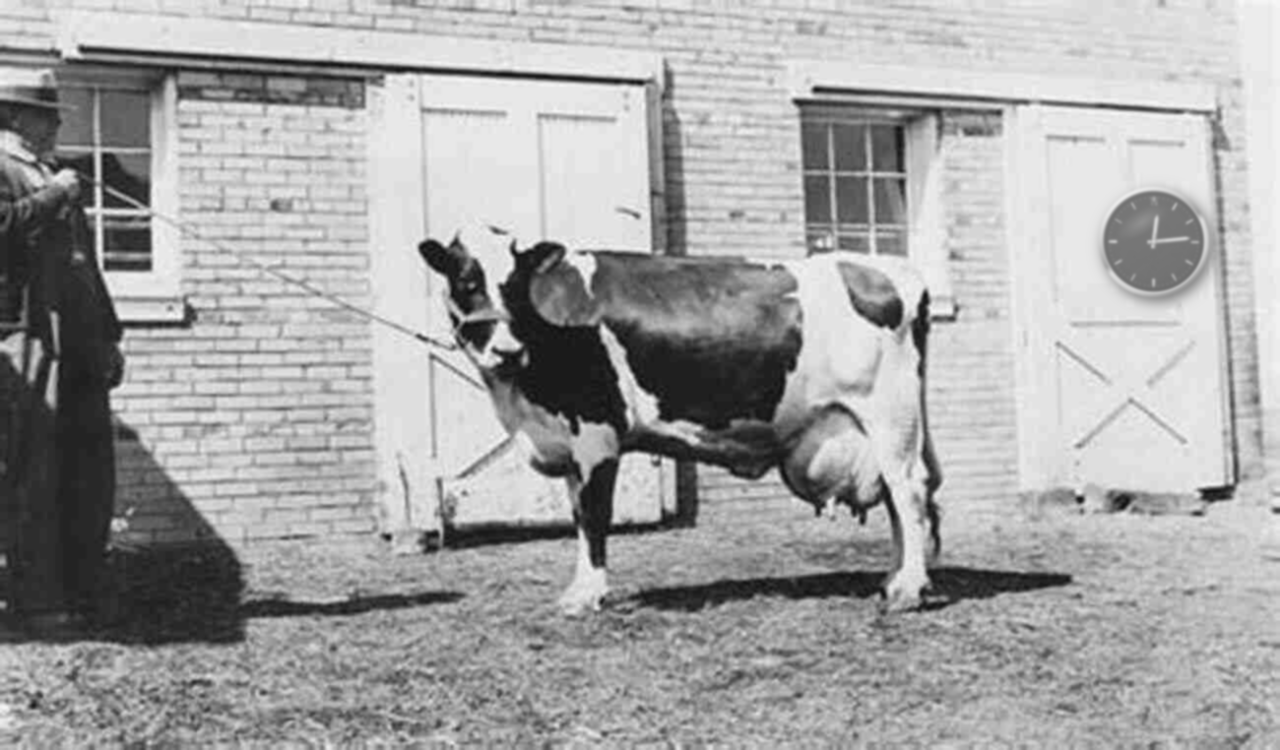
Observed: 12 h 14 min
